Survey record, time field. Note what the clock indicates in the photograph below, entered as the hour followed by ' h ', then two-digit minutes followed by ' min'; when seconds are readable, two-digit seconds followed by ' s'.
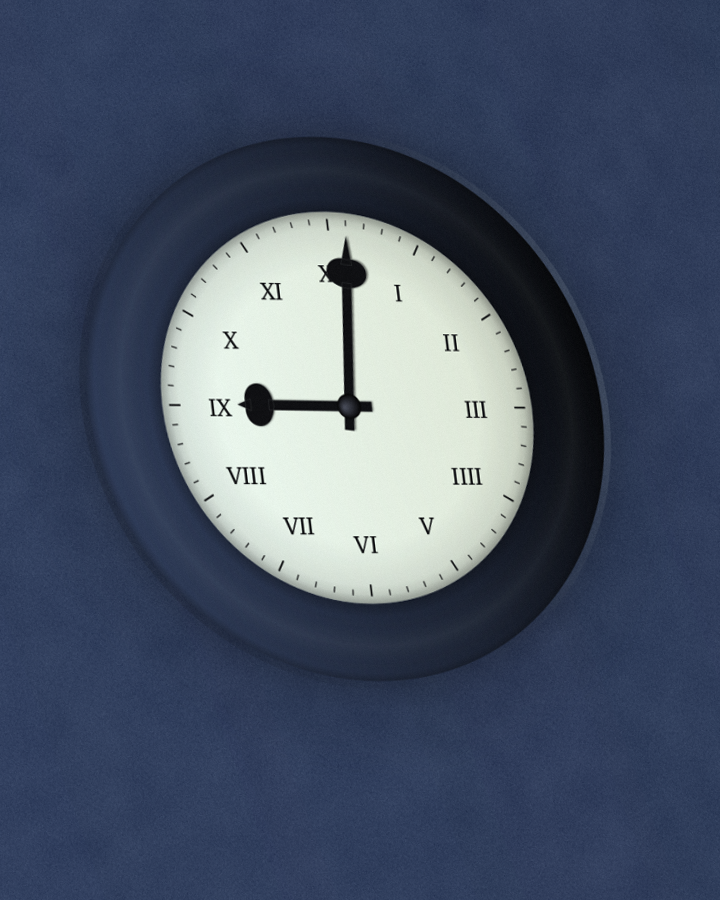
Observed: 9 h 01 min
